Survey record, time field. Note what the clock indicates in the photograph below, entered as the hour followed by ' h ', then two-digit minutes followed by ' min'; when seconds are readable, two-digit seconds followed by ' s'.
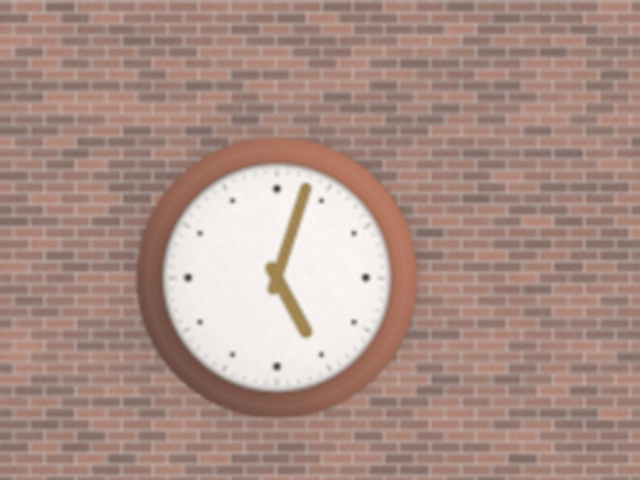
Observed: 5 h 03 min
